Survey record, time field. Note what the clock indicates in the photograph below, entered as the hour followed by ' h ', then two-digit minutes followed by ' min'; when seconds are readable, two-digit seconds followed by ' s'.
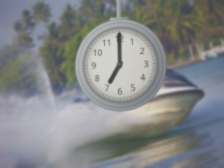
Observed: 7 h 00 min
